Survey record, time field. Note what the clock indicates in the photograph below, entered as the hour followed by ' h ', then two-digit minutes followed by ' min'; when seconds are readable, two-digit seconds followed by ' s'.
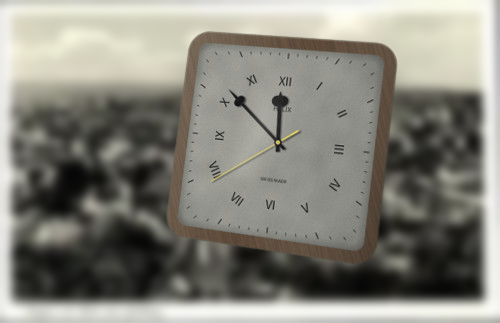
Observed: 11 h 51 min 39 s
